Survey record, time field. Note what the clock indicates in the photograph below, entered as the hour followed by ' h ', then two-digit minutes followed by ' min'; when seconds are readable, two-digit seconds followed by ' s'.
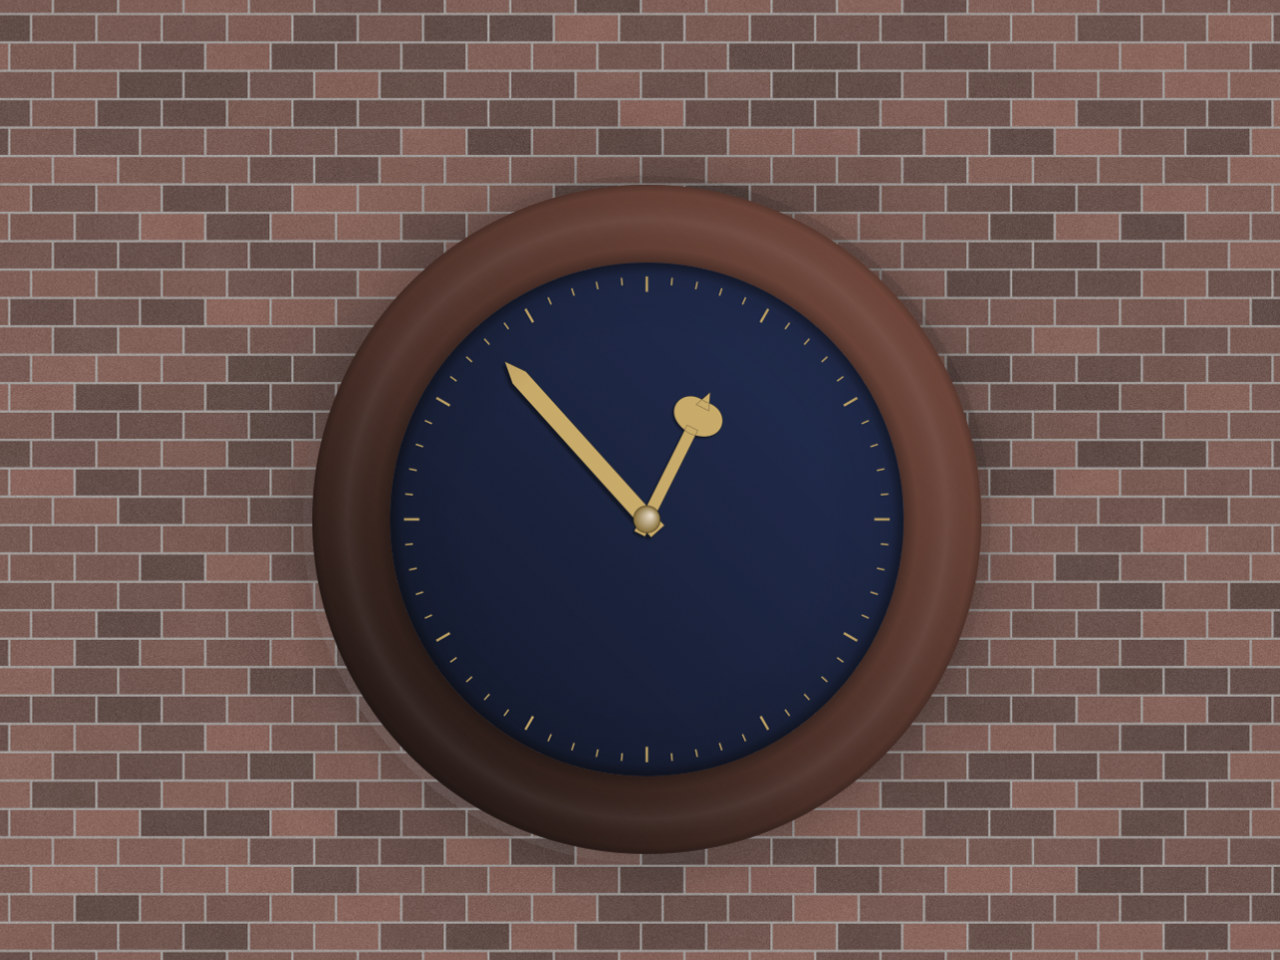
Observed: 12 h 53 min
